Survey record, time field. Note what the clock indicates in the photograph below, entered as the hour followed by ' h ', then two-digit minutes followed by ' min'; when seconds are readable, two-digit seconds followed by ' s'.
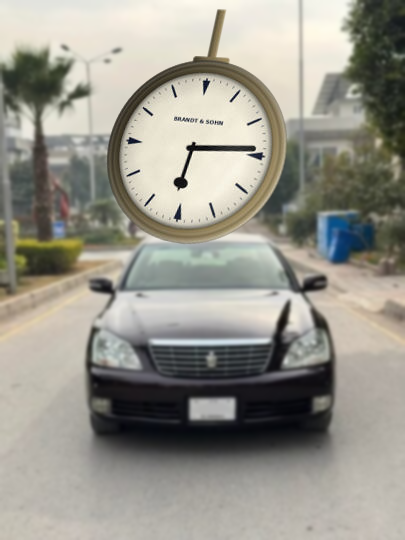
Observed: 6 h 14 min
